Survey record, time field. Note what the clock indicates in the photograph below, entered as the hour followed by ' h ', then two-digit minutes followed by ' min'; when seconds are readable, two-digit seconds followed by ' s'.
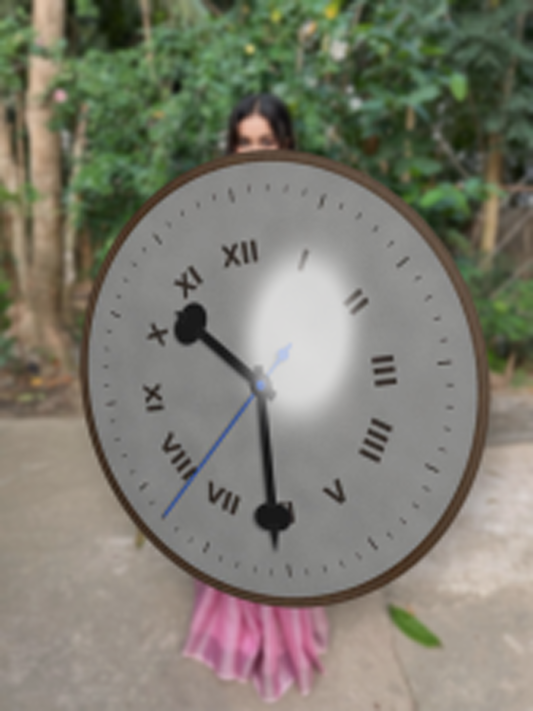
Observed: 10 h 30 min 38 s
